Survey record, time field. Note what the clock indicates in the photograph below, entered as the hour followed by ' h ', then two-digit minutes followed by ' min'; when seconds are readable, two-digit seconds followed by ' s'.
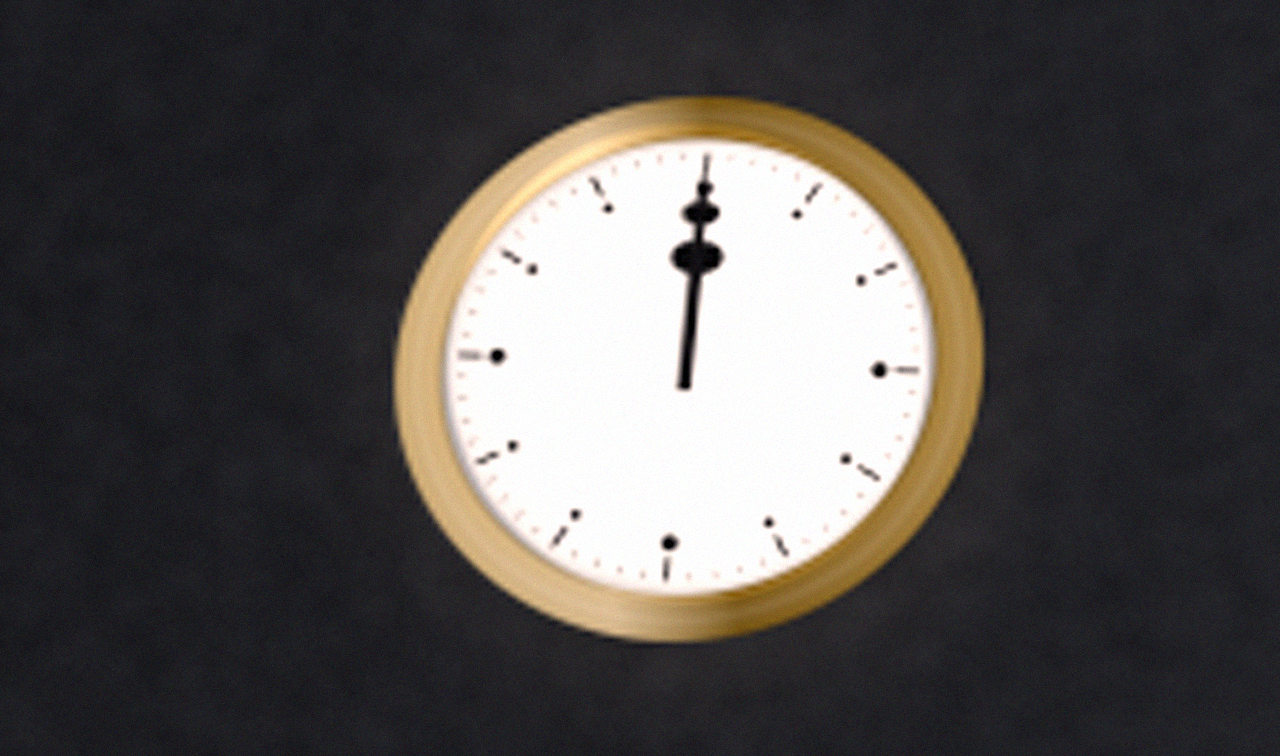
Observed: 12 h 00 min
